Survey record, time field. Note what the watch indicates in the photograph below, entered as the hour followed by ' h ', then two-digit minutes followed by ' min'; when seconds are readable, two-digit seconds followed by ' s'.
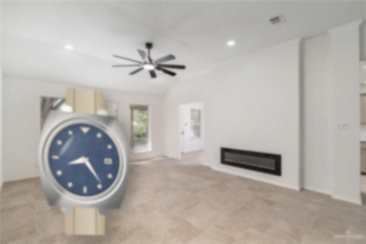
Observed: 8 h 24 min
